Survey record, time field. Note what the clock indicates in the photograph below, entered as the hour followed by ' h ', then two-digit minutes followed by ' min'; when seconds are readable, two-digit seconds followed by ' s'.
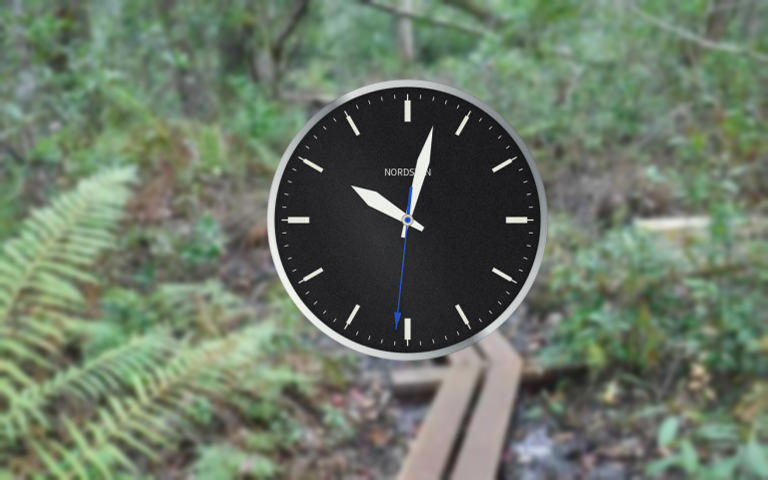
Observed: 10 h 02 min 31 s
